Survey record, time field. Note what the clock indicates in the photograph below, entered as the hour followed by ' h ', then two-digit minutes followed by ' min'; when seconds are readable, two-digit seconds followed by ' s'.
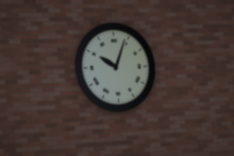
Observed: 10 h 04 min
